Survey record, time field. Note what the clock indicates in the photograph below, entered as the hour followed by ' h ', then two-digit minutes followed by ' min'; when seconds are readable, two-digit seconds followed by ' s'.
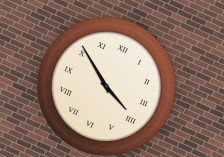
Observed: 3 h 51 min
